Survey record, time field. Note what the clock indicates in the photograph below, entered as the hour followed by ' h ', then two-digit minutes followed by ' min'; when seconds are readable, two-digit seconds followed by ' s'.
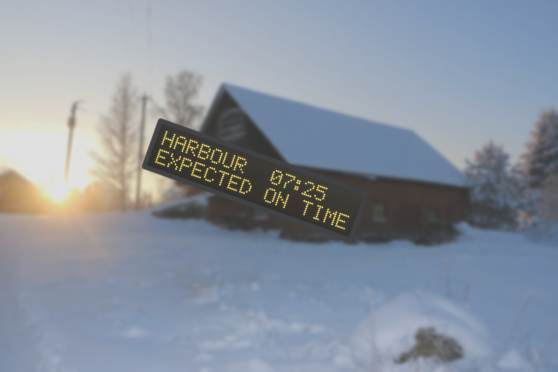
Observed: 7 h 25 min
